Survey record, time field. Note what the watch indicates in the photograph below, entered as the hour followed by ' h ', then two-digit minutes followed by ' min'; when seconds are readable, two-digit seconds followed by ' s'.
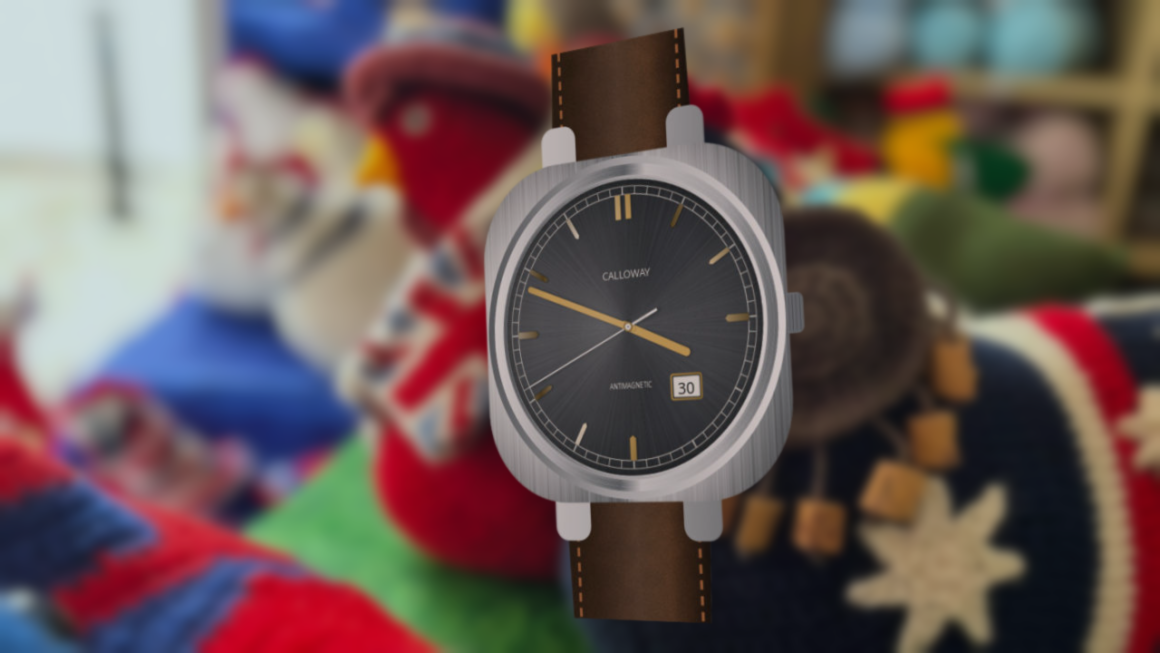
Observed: 3 h 48 min 41 s
